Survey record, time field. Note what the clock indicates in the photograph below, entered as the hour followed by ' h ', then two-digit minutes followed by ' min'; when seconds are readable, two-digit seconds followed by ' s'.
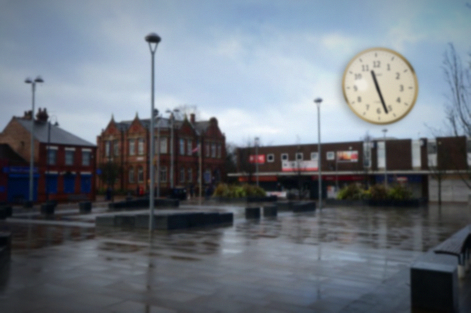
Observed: 11 h 27 min
